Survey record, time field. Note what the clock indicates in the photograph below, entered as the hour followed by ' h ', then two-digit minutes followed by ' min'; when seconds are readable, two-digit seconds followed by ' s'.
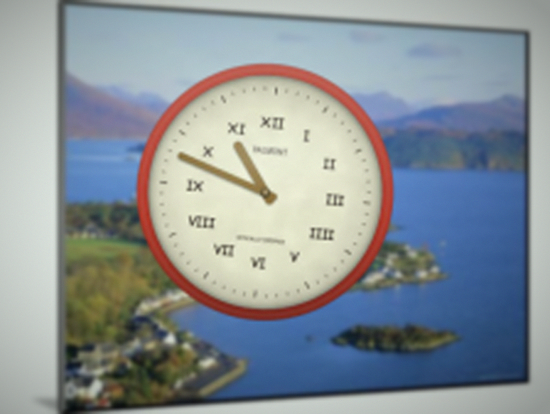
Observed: 10 h 48 min
